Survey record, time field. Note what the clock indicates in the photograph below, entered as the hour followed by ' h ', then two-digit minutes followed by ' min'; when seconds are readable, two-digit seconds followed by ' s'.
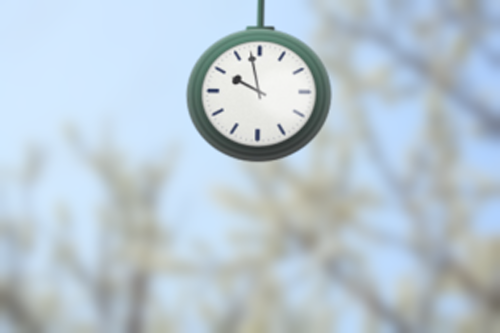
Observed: 9 h 58 min
